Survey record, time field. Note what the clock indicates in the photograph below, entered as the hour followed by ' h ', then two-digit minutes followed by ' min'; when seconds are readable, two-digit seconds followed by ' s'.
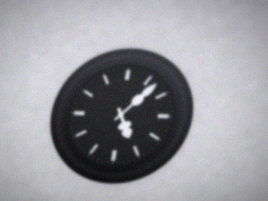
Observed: 5 h 07 min
